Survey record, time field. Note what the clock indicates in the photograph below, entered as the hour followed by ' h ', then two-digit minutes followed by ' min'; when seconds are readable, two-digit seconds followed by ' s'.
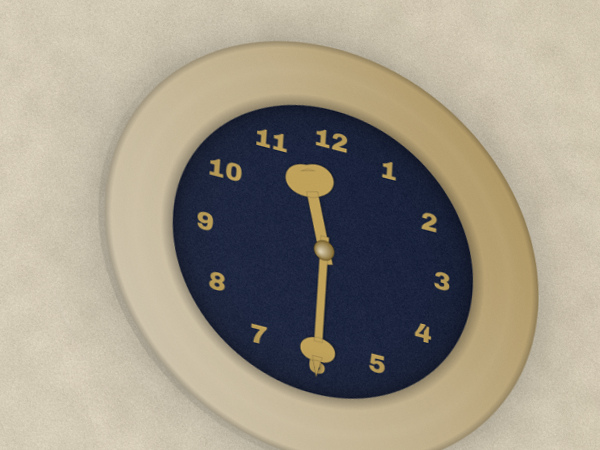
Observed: 11 h 30 min
